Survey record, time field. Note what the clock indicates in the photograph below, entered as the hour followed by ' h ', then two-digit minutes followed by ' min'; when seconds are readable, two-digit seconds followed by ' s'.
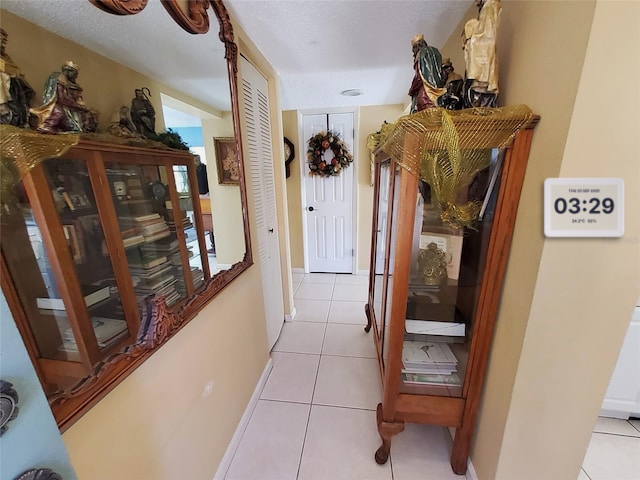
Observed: 3 h 29 min
